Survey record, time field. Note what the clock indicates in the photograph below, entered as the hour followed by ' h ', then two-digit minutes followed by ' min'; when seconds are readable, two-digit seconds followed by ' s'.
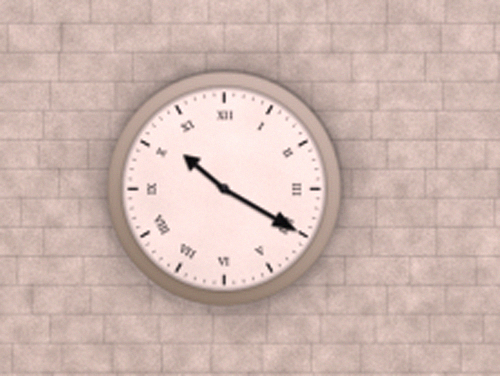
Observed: 10 h 20 min
